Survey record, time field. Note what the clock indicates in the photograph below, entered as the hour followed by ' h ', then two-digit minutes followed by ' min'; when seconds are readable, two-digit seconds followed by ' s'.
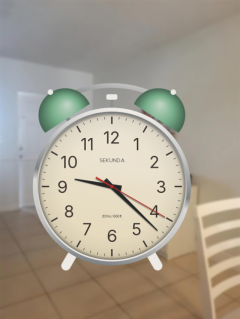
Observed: 9 h 22 min 20 s
